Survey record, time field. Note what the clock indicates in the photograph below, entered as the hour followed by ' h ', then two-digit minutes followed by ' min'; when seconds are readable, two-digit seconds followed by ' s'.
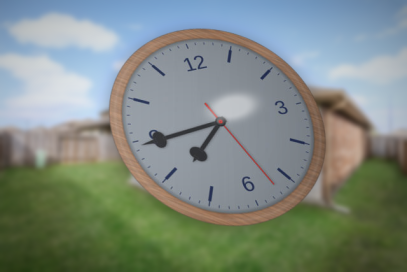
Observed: 7 h 44 min 27 s
